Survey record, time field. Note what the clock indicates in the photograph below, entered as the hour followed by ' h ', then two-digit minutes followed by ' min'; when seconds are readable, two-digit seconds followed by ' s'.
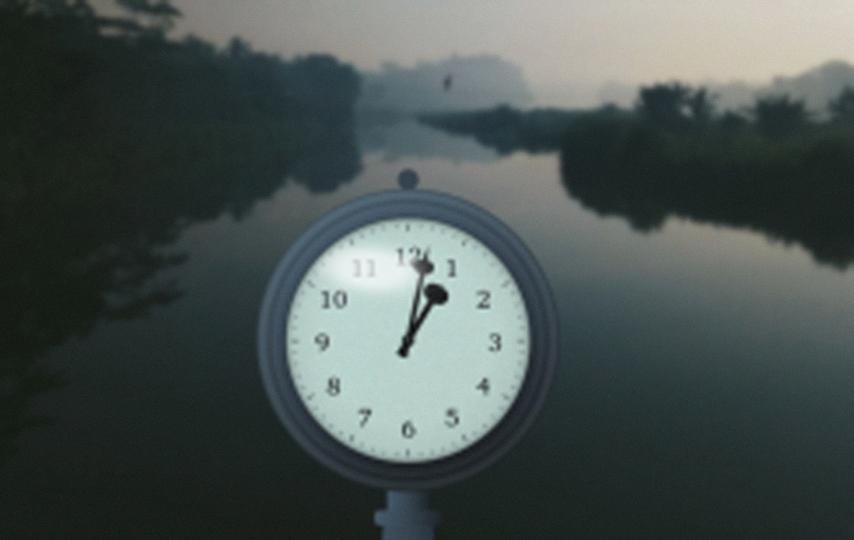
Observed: 1 h 02 min
